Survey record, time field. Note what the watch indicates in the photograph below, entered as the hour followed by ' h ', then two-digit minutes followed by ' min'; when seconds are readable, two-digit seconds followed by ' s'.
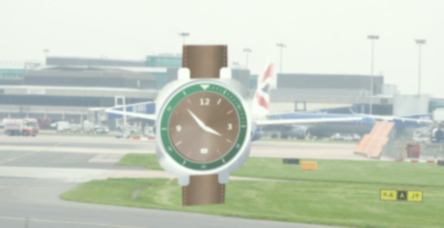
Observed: 3 h 53 min
